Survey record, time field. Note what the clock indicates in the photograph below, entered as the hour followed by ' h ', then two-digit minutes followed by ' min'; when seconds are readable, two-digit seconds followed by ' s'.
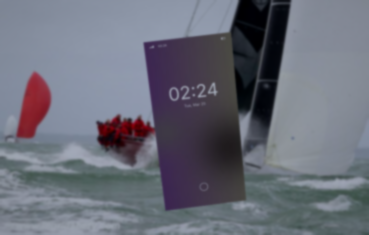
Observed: 2 h 24 min
